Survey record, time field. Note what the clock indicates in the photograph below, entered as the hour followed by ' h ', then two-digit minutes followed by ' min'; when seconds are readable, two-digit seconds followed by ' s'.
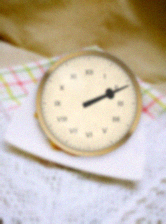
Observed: 2 h 11 min
